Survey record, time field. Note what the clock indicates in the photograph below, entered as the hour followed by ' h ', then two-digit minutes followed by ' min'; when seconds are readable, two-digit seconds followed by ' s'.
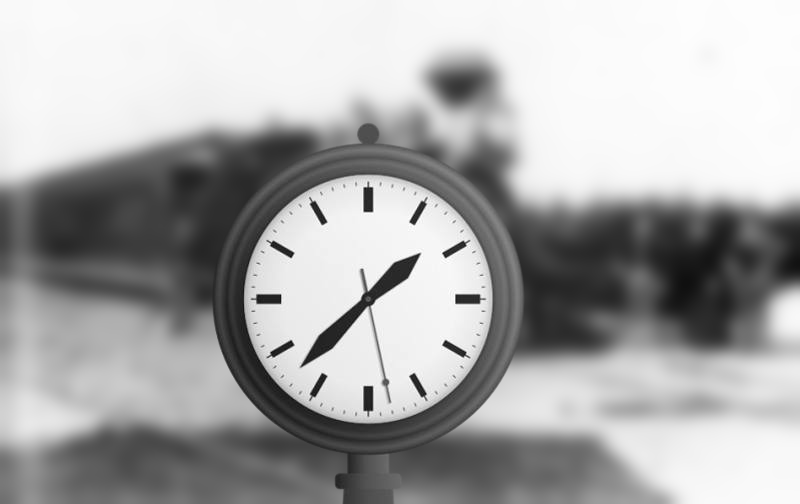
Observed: 1 h 37 min 28 s
